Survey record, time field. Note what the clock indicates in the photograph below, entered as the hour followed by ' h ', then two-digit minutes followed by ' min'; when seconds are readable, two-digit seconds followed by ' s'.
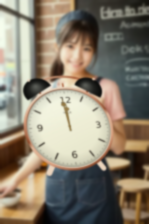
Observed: 11 h 59 min
